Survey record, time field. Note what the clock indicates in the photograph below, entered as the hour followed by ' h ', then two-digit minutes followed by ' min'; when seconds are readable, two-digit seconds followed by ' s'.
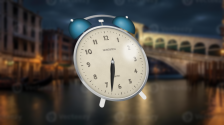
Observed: 6 h 33 min
